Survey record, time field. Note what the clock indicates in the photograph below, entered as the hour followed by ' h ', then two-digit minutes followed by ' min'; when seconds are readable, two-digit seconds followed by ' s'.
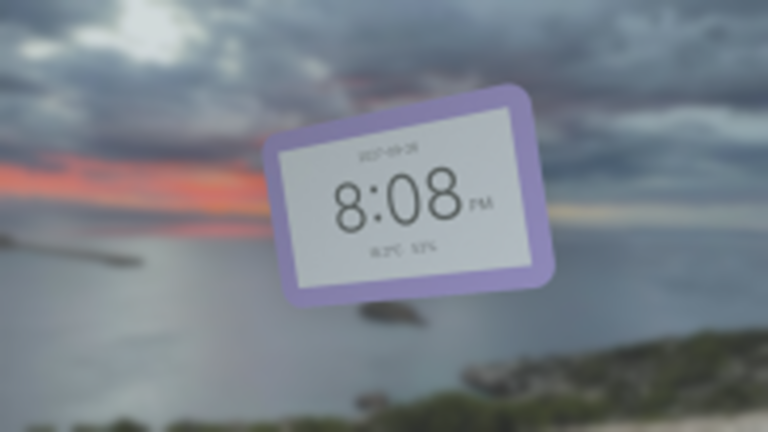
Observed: 8 h 08 min
